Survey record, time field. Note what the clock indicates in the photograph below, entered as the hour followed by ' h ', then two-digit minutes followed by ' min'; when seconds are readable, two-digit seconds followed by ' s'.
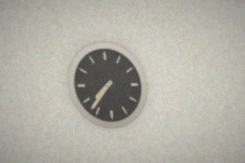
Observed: 7 h 37 min
